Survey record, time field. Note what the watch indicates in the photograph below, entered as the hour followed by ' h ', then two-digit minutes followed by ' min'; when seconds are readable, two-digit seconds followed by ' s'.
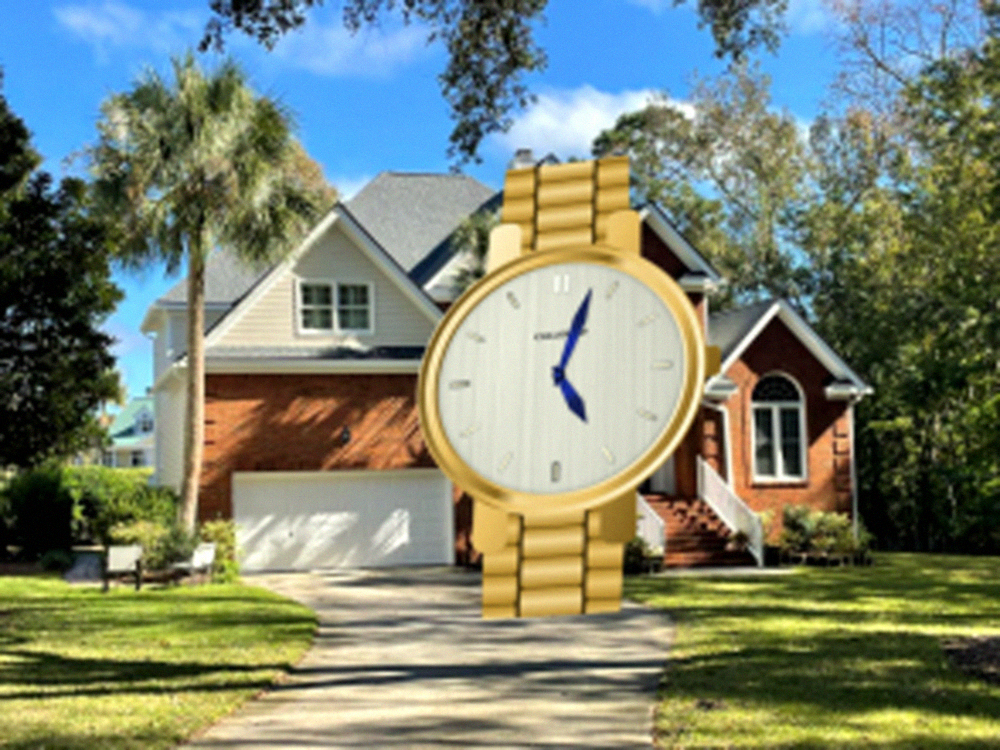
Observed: 5 h 03 min
